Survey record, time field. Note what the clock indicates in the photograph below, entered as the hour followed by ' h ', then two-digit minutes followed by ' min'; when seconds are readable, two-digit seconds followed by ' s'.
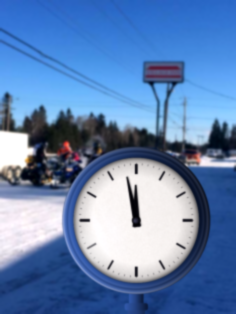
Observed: 11 h 58 min
